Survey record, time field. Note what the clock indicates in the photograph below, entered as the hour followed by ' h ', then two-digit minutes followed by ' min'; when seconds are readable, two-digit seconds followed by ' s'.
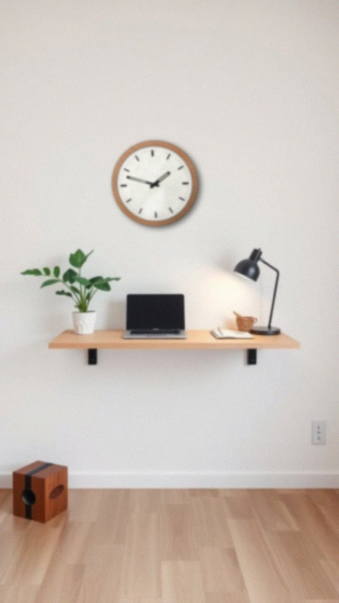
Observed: 1 h 48 min
